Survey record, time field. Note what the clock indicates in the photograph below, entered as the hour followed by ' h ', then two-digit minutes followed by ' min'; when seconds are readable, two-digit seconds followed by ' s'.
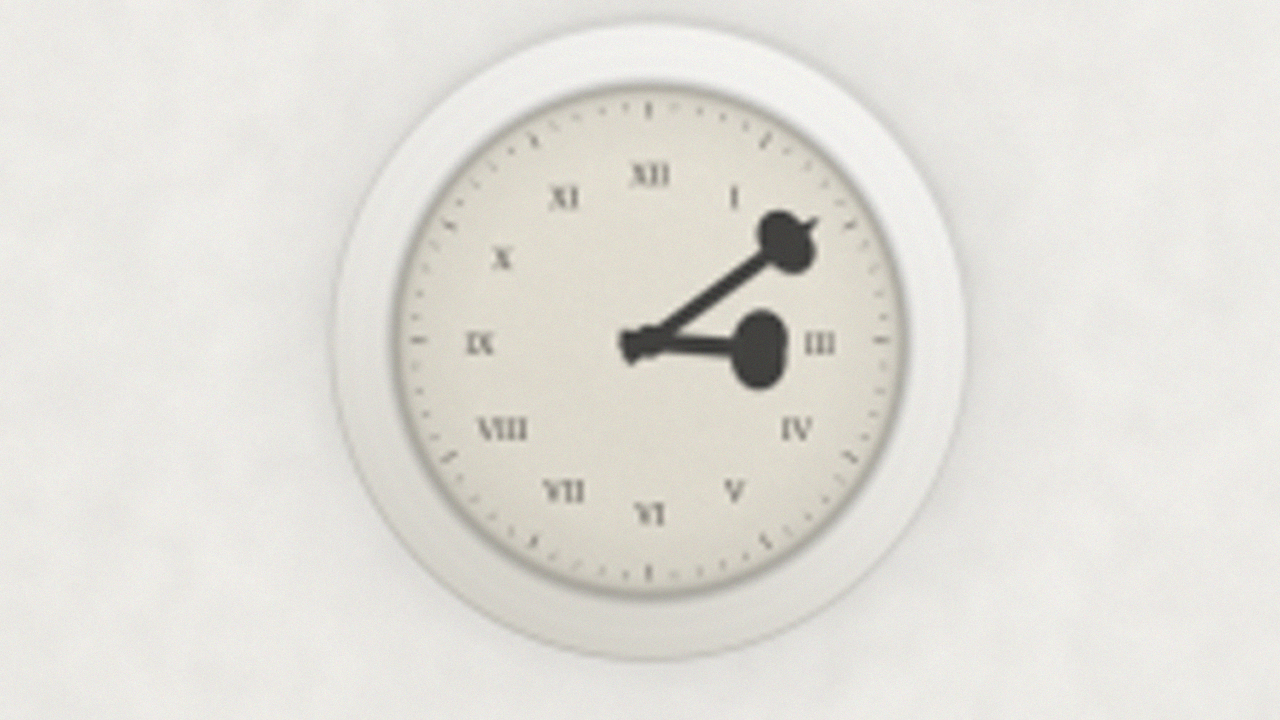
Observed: 3 h 09 min
